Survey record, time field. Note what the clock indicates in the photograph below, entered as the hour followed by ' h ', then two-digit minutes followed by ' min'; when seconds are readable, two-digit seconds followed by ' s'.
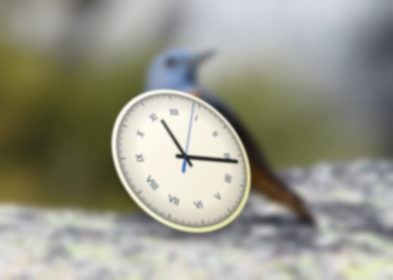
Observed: 11 h 16 min 04 s
